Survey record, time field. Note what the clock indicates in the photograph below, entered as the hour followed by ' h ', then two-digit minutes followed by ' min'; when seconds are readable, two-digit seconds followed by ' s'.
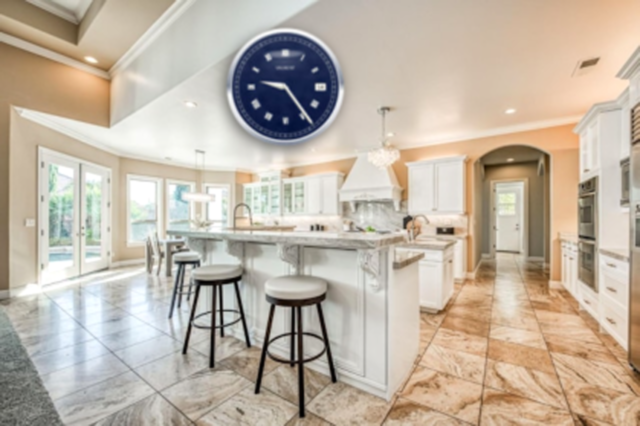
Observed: 9 h 24 min
